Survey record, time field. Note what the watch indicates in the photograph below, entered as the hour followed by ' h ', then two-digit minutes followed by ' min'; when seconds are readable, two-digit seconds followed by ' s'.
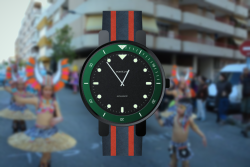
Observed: 12 h 54 min
